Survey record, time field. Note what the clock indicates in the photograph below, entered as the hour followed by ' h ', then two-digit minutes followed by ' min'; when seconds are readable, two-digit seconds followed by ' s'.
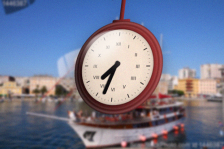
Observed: 7 h 33 min
